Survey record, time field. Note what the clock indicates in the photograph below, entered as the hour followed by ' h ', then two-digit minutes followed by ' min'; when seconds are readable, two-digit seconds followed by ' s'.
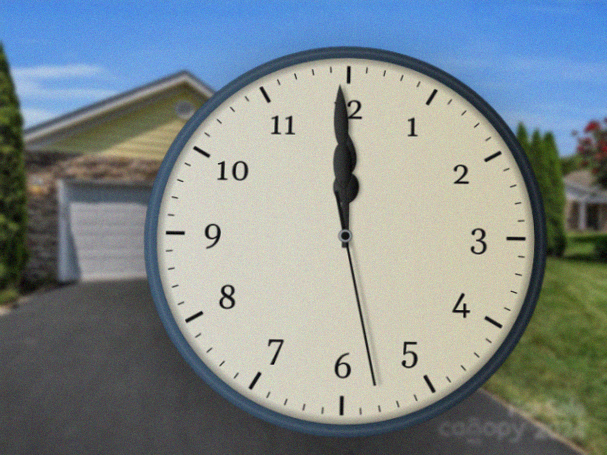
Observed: 11 h 59 min 28 s
